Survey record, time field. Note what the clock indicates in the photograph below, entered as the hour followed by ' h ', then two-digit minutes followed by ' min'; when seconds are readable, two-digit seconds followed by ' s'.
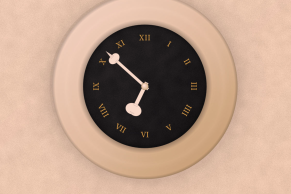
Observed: 6 h 52 min
